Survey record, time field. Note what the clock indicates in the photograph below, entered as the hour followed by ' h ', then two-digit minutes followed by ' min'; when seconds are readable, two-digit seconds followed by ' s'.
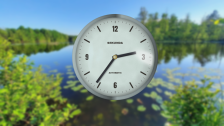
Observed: 2 h 36 min
